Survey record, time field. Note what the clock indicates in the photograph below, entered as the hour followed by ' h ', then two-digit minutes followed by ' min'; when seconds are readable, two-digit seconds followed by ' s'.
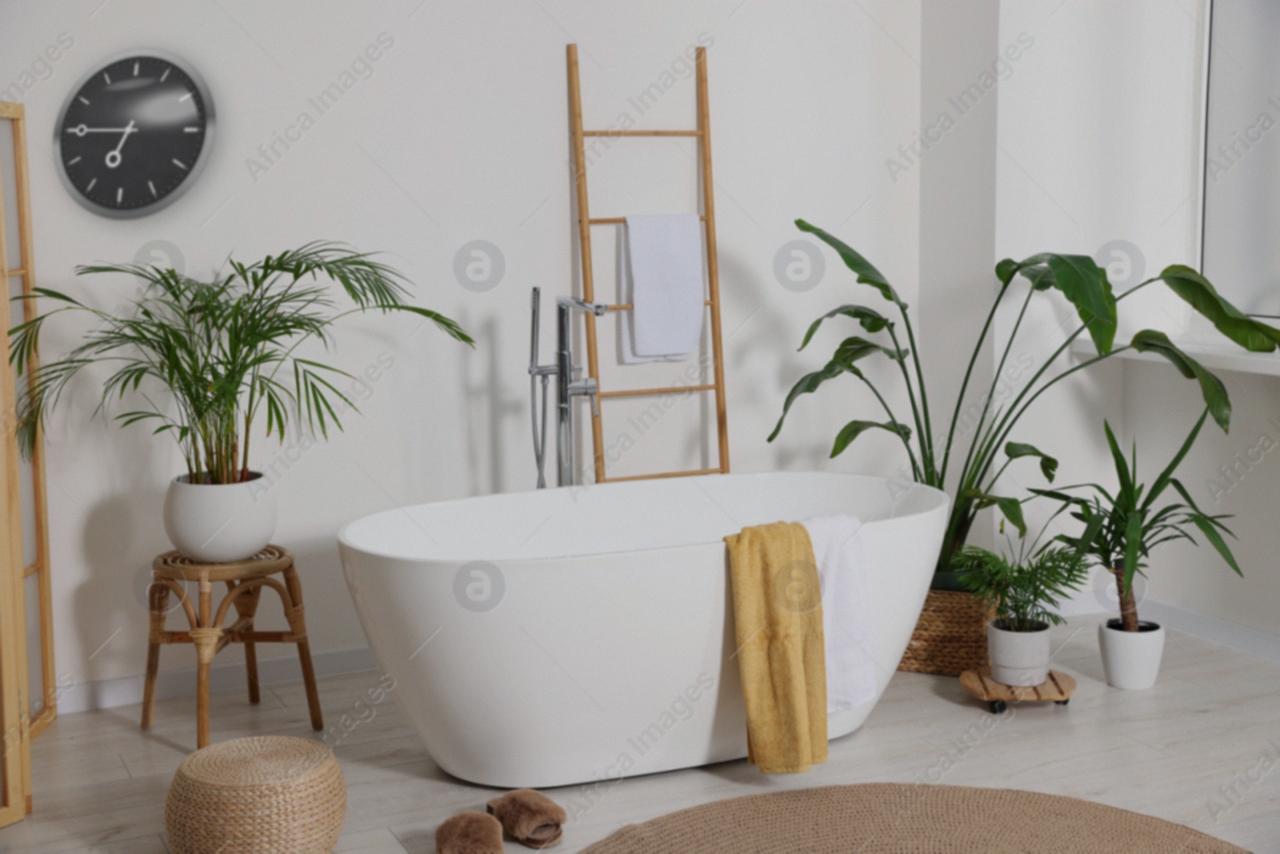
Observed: 6 h 45 min
